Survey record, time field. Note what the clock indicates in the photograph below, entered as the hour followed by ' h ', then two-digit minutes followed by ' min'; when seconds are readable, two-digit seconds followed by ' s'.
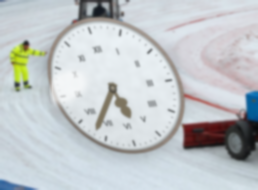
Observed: 5 h 37 min
